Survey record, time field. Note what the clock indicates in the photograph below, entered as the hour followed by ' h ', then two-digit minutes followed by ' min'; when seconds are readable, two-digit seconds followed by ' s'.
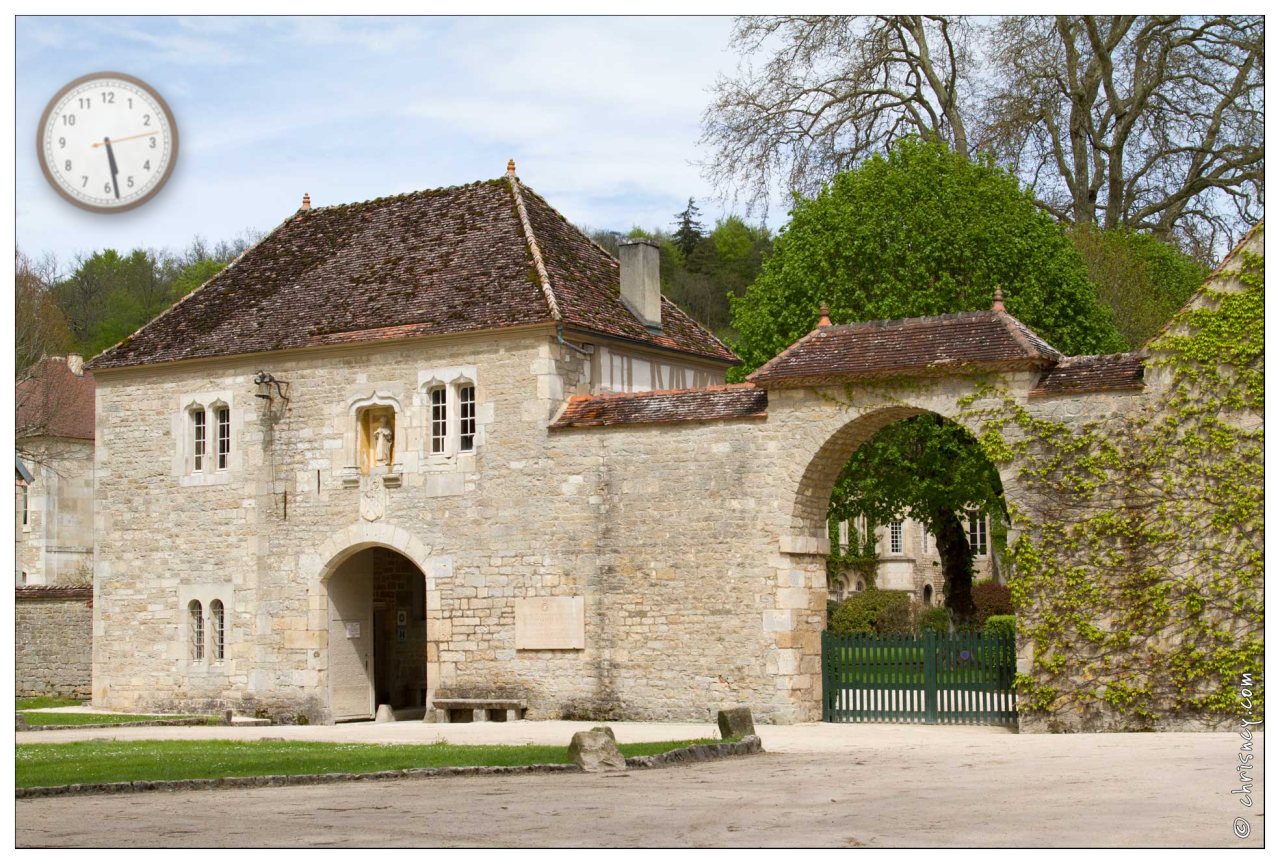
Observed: 5 h 28 min 13 s
